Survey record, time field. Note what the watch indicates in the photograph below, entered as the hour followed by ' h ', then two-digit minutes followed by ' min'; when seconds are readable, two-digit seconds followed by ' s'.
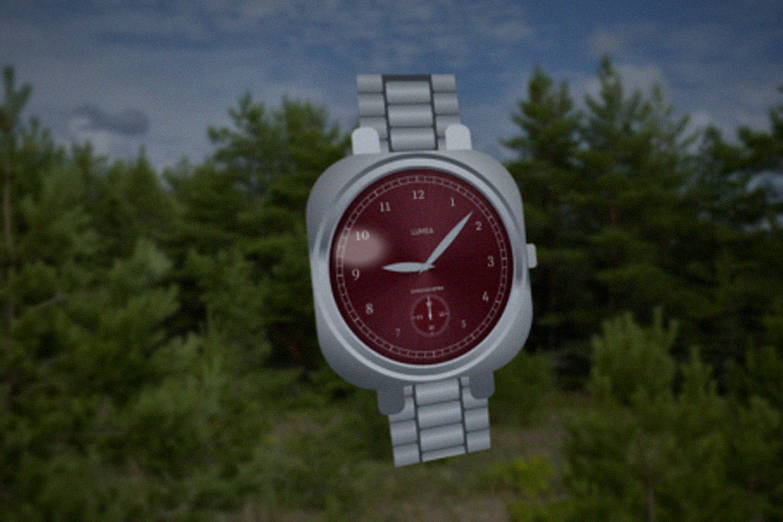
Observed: 9 h 08 min
